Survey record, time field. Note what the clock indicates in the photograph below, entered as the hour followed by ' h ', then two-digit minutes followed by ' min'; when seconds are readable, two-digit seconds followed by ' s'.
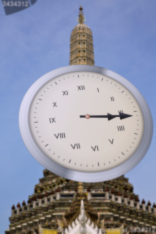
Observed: 3 h 16 min
